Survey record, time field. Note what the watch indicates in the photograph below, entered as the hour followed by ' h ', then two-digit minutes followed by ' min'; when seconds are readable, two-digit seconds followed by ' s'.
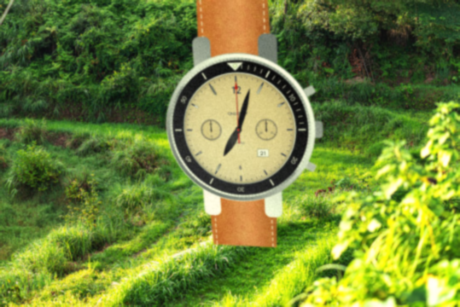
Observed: 7 h 03 min
